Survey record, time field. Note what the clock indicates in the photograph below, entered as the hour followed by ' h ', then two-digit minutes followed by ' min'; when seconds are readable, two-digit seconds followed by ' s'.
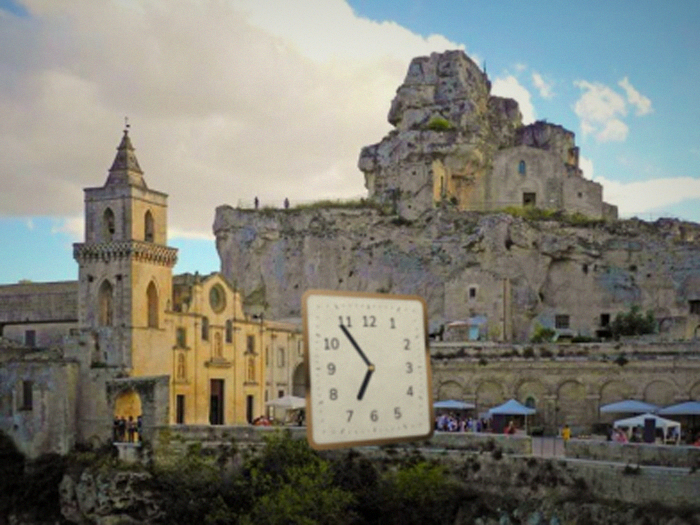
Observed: 6 h 54 min
